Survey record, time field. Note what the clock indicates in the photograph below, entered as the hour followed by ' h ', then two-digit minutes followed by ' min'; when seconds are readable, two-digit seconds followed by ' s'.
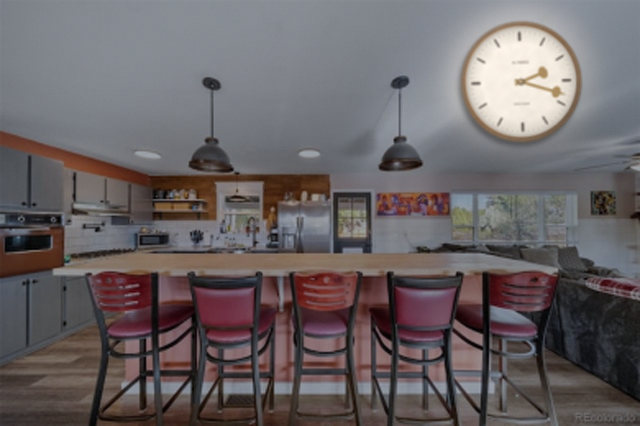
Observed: 2 h 18 min
